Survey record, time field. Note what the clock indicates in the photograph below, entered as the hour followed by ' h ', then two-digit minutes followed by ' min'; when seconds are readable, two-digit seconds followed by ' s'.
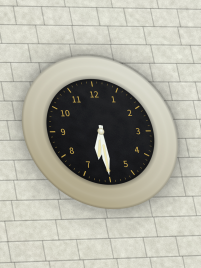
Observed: 6 h 30 min
